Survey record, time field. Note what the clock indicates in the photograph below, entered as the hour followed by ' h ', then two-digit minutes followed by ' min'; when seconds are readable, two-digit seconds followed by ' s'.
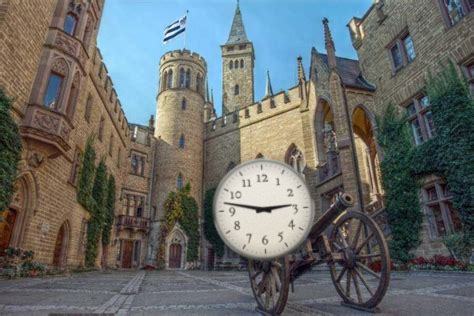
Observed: 2 h 47 min
